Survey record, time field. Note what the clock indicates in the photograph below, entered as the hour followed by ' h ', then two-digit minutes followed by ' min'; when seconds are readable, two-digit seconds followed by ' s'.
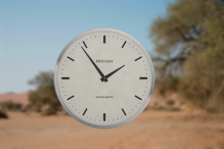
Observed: 1 h 54 min
